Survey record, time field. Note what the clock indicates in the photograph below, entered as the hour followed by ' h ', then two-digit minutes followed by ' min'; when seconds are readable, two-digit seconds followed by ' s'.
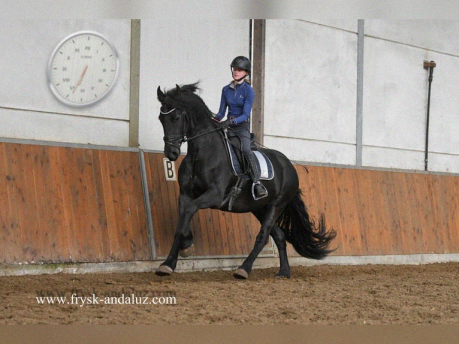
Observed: 6 h 34 min
